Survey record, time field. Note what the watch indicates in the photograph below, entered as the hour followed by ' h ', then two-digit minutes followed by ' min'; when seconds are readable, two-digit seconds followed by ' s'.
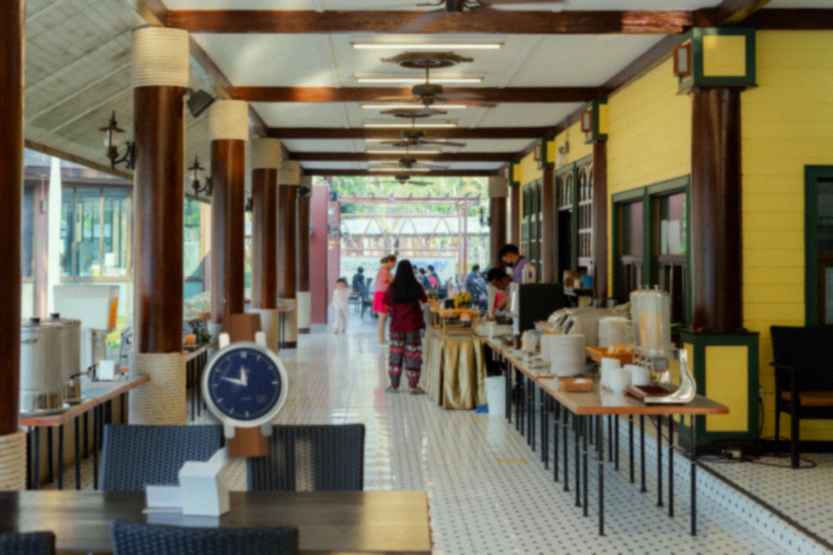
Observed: 11 h 48 min
